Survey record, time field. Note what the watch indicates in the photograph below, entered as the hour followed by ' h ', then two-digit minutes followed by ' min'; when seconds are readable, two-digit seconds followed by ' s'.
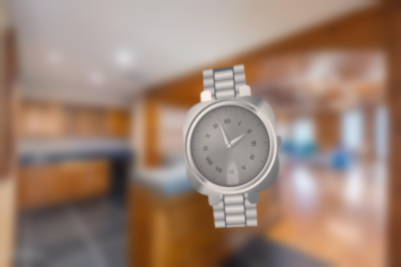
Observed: 1 h 57 min
